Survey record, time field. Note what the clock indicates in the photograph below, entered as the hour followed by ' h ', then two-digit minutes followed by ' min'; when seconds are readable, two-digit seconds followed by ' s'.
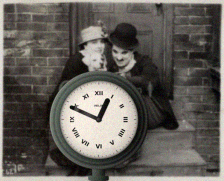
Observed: 12 h 49 min
